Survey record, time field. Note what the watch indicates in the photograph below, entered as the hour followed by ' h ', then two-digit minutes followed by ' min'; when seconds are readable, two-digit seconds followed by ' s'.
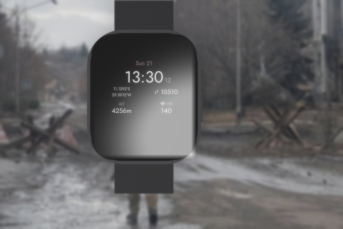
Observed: 13 h 30 min
